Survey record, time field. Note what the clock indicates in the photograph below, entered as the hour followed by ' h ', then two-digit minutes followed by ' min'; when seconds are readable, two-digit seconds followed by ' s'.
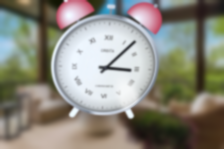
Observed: 3 h 07 min
